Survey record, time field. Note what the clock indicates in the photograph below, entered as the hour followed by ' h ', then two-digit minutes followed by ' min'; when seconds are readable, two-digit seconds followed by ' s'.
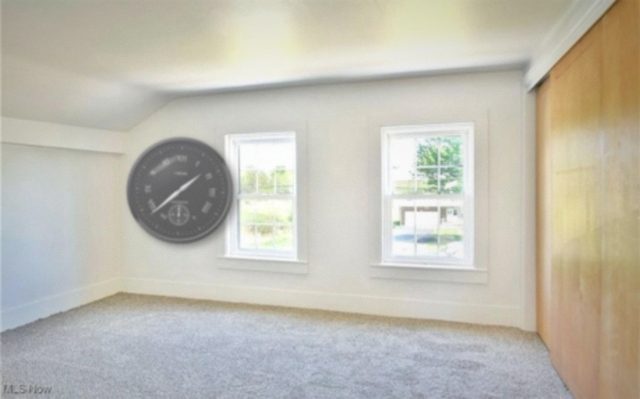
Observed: 1 h 38 min
